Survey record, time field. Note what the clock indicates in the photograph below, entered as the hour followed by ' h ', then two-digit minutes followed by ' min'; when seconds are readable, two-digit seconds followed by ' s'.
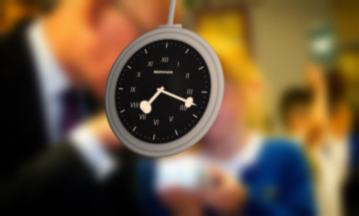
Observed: 7 h 18 min
